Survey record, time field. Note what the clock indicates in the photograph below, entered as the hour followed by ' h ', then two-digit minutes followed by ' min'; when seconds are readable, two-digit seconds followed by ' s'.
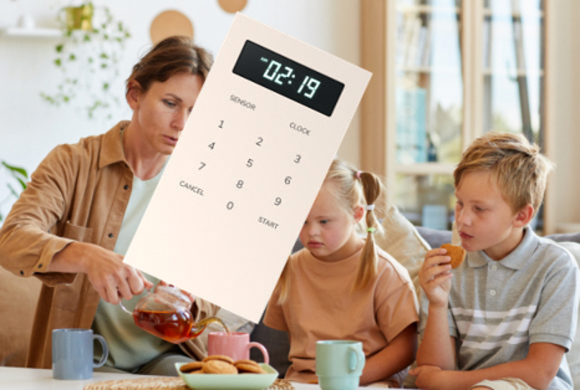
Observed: 2 h 19 min
